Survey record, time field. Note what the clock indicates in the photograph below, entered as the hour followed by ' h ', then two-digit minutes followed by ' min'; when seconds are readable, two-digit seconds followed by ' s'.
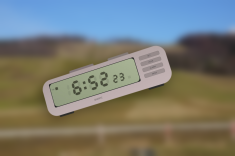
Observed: 6 h 52 min 23 s
